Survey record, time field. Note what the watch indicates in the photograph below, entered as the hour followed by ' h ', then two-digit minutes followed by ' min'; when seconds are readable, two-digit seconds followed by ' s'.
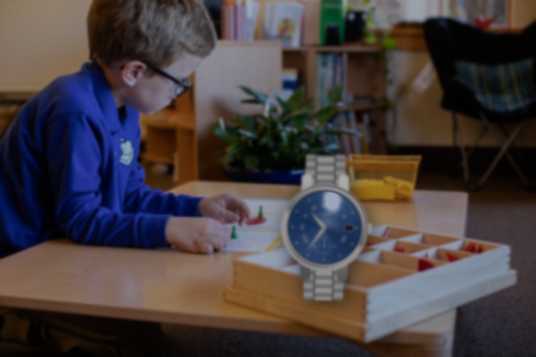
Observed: 10 h 36 min
